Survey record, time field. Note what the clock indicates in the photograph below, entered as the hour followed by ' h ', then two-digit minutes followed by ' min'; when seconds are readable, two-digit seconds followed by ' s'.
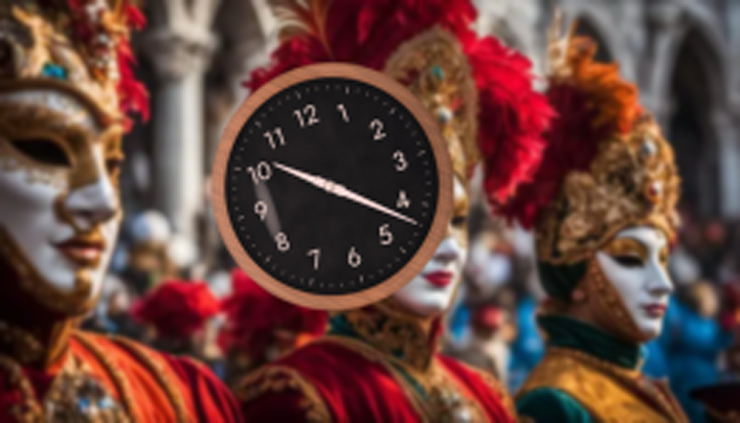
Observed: 10 h 22 min
